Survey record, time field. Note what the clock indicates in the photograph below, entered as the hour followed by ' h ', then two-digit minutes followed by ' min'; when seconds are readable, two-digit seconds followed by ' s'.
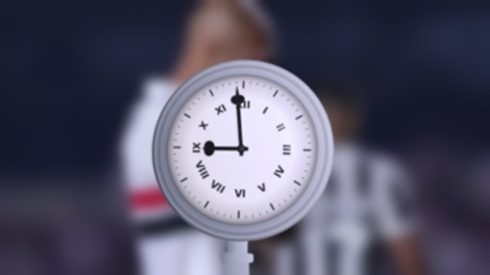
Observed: 8 h 59 min
